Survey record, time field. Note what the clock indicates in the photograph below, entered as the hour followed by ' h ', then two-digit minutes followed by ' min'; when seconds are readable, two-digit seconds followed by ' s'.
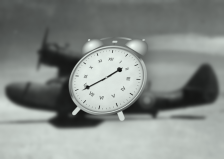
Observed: 1 h 39 min
